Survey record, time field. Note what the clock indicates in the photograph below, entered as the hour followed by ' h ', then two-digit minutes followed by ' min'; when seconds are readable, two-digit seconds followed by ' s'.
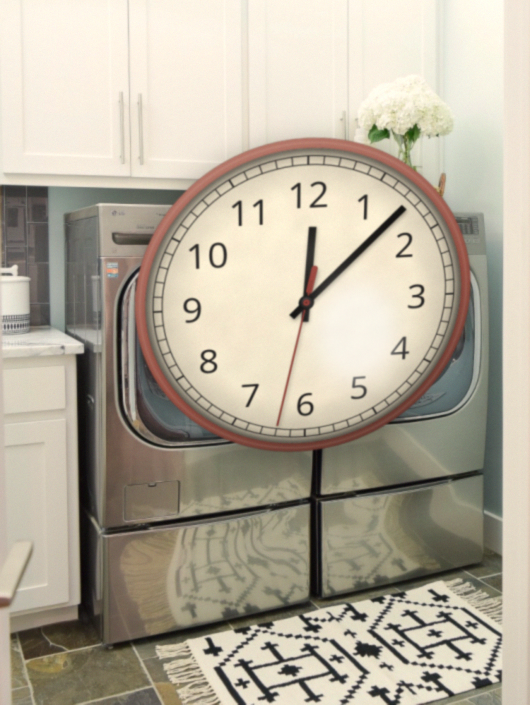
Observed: 12 h 07 min 32 s
